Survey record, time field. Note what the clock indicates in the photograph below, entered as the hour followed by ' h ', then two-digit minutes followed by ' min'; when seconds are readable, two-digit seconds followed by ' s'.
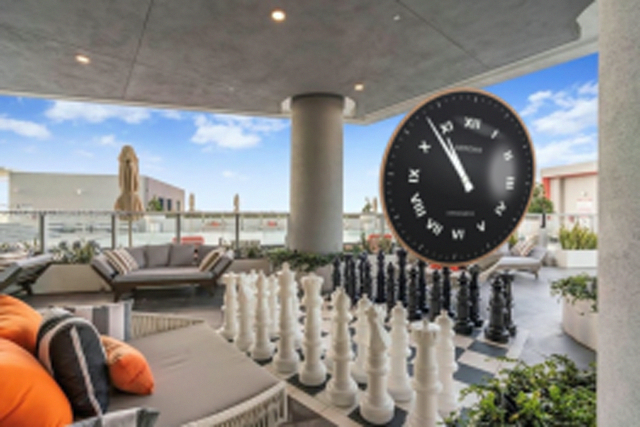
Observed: 10 h 53 min
